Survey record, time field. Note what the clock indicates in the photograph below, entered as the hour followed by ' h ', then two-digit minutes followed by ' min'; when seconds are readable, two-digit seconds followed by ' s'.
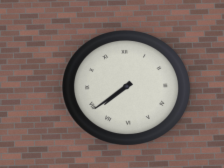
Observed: 7 h 39 min
